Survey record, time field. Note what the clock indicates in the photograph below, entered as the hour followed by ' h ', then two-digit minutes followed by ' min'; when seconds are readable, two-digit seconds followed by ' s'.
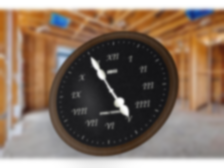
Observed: 4 h 55 min
